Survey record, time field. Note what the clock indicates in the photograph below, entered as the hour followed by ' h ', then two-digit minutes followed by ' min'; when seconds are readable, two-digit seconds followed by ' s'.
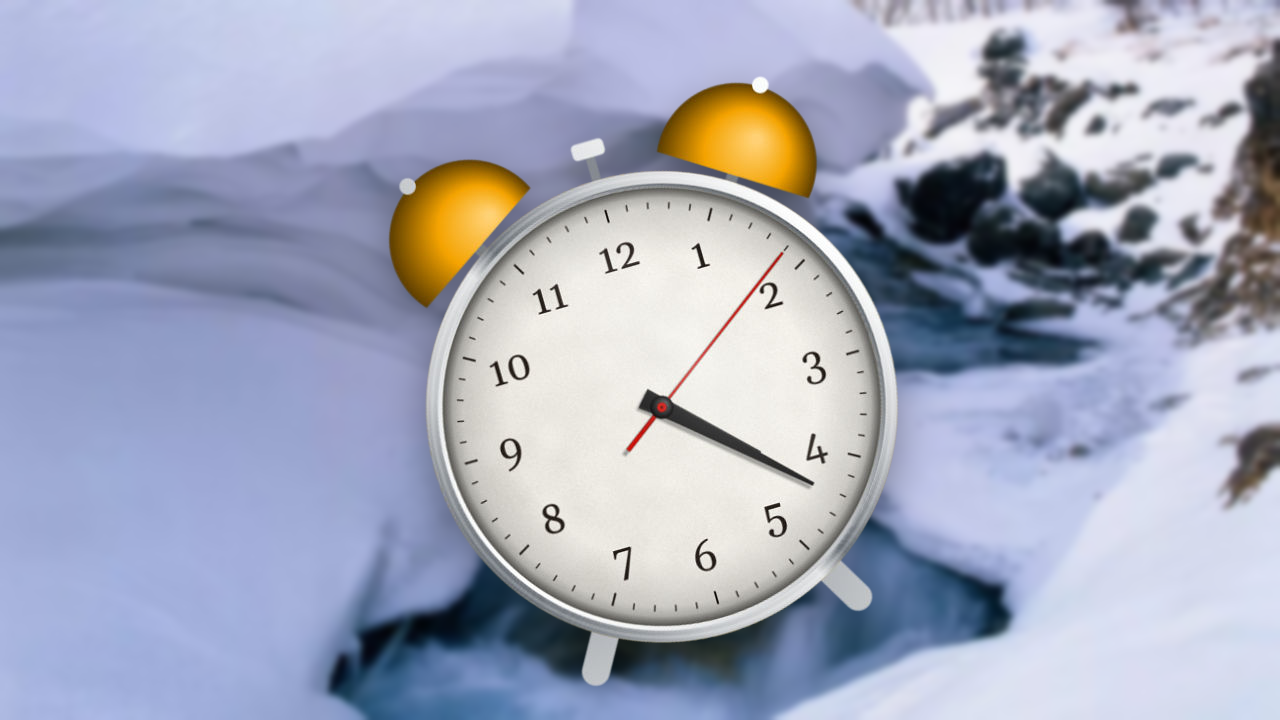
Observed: 4 h 22 min 09 s
